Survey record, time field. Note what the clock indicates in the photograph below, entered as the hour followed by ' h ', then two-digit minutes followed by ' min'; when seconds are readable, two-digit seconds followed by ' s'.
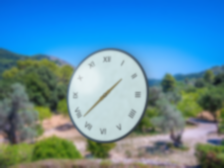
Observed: 1 h 38 min
